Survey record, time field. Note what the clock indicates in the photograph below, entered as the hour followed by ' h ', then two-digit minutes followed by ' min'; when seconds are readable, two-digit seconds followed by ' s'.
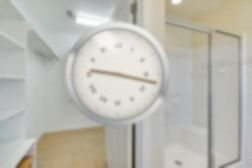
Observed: 9 h 17 min
